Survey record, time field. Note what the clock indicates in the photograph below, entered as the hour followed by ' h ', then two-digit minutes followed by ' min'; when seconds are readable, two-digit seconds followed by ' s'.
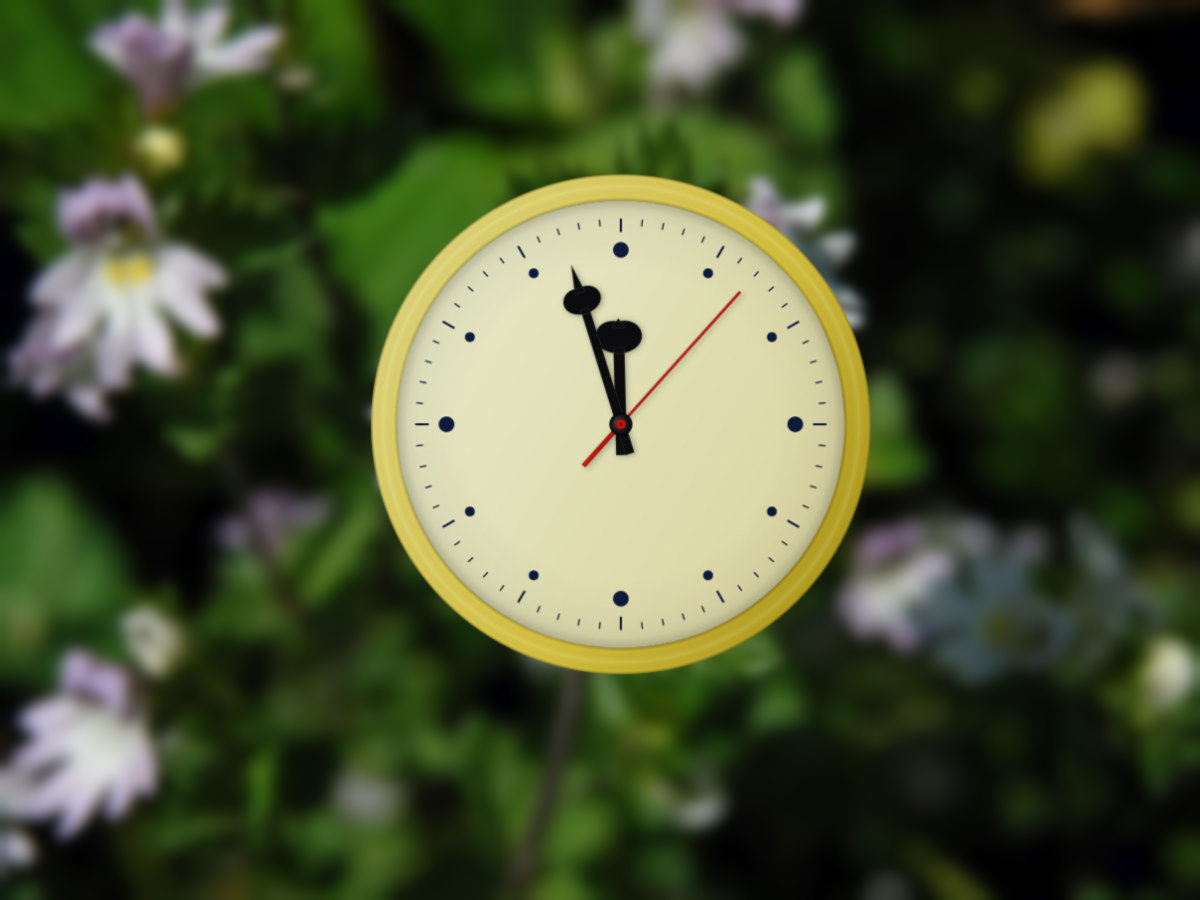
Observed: 11 h 57 min 07 s
